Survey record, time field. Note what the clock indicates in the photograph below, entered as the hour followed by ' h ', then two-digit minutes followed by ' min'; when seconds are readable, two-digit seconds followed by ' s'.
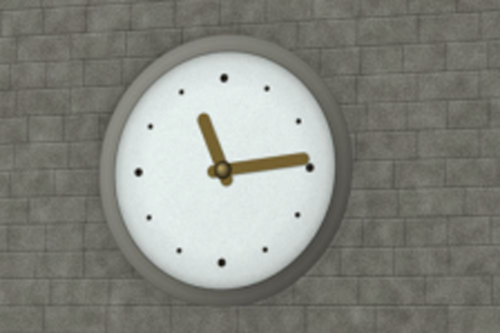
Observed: 11 h 14 min
